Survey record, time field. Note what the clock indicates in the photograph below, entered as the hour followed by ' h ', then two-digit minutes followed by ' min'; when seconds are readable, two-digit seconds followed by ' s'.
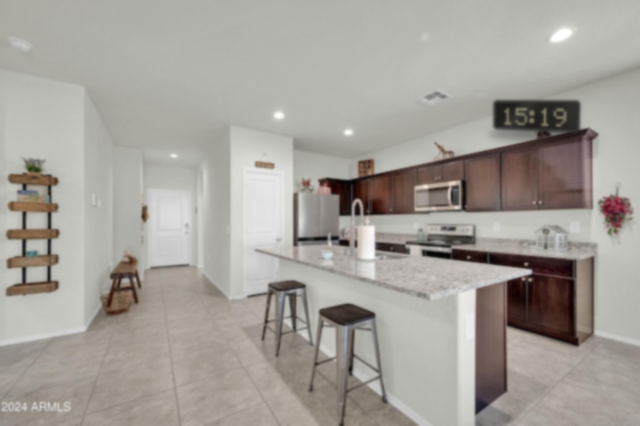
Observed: 15 h 19 min
